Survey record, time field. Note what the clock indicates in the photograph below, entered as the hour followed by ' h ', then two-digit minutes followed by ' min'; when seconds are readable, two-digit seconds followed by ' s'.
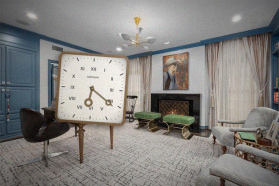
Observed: 6 h 21 min
